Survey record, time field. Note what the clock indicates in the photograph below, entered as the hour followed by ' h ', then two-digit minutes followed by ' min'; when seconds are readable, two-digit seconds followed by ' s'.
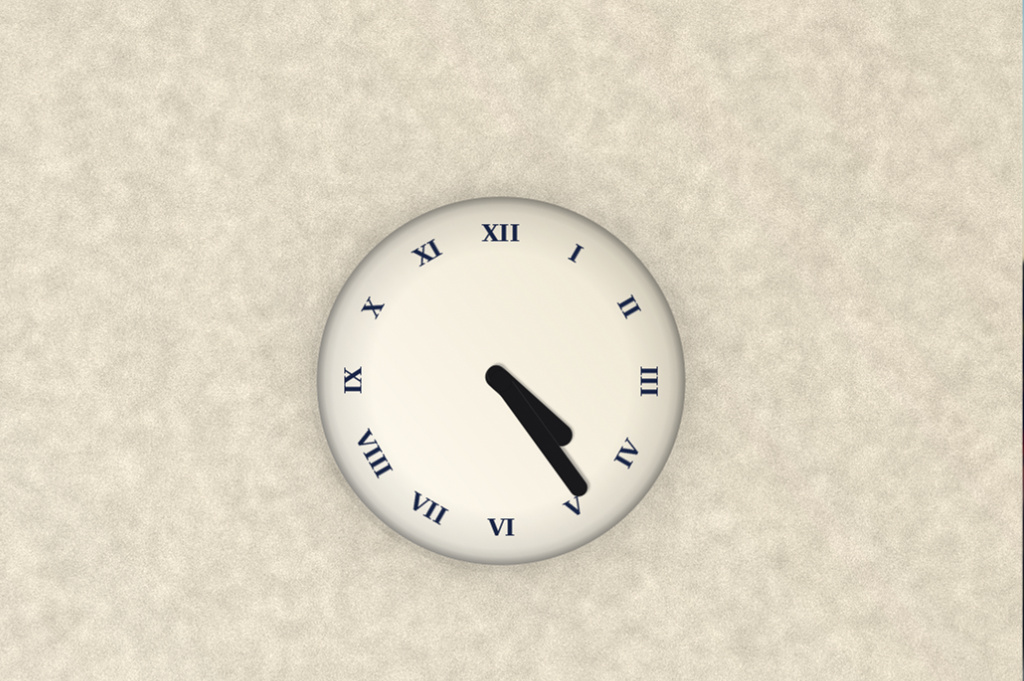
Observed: 4 h 24 min
